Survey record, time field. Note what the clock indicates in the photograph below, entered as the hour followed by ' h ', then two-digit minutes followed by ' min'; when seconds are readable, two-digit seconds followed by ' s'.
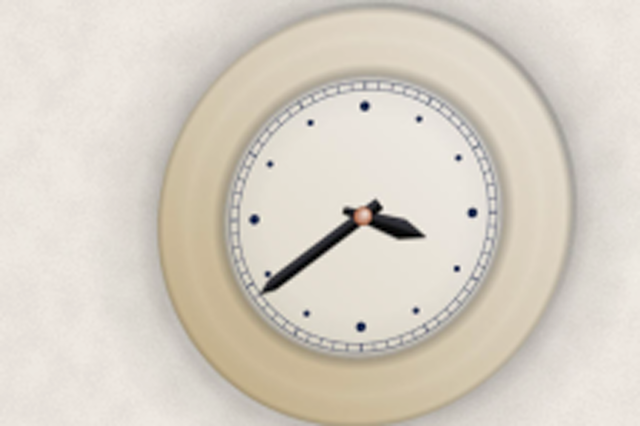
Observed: 3 h 39 min
